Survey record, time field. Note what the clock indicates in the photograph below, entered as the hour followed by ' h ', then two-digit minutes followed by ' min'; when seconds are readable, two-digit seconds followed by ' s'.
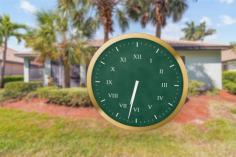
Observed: 6 h 32 min
